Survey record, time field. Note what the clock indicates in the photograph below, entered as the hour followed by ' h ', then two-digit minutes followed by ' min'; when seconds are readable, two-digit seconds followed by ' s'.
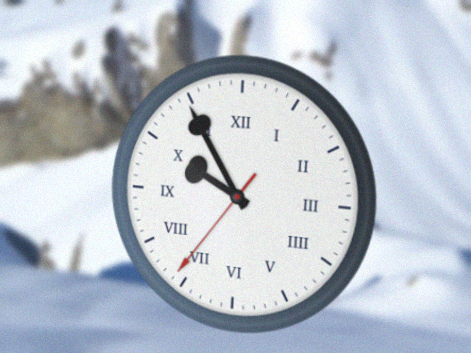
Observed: 9 h 54 min 36 s
